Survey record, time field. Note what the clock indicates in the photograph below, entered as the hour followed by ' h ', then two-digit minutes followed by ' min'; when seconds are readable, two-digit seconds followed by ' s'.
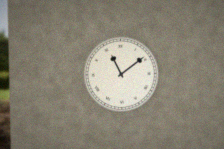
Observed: 11 h 09 min
